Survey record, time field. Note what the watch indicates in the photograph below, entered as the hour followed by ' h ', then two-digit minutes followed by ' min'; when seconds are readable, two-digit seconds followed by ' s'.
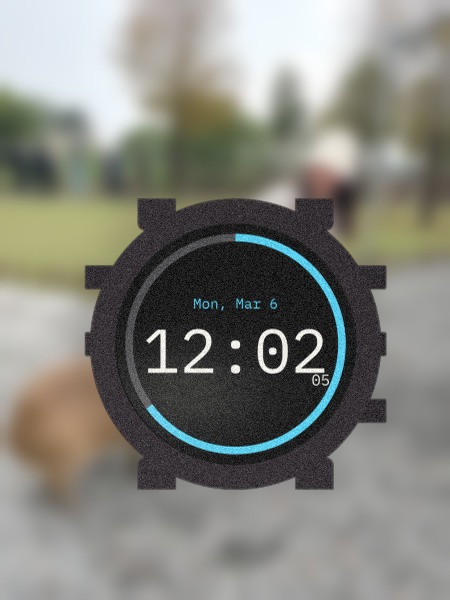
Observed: 12 h 02 min 05 s
